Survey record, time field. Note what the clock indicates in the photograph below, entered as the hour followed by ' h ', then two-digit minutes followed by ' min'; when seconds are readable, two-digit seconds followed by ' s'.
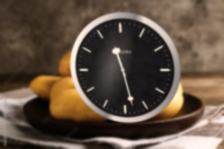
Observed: 11 h 28 min
